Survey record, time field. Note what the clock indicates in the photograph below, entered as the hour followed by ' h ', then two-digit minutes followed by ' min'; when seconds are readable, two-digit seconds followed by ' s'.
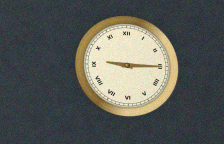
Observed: 9 h 15 min
